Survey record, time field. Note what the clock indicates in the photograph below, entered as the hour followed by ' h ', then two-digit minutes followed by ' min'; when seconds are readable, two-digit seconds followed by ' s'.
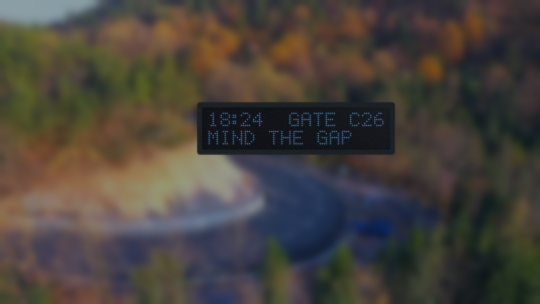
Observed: 18 h 24 min
